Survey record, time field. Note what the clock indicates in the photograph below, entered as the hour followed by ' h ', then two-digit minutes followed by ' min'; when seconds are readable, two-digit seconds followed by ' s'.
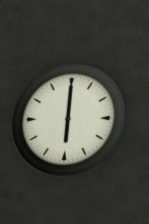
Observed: 6 h 00 min
